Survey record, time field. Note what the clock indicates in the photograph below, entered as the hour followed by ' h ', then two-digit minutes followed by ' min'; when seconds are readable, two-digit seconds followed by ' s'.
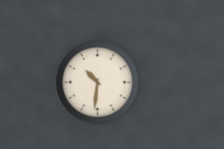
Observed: 10 h 31 min
